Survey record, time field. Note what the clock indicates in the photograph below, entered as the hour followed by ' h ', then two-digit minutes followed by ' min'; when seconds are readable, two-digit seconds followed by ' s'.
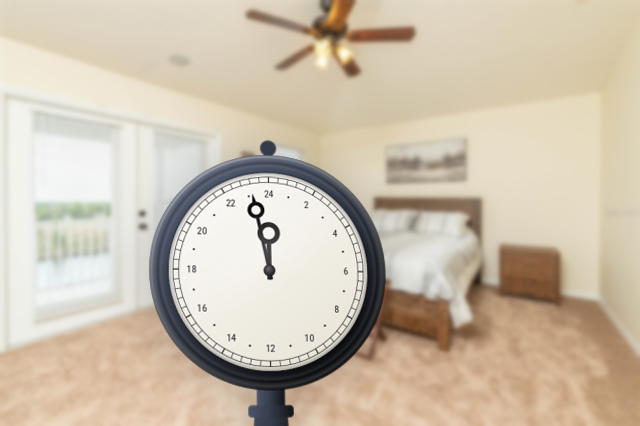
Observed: 23 h 58 min
